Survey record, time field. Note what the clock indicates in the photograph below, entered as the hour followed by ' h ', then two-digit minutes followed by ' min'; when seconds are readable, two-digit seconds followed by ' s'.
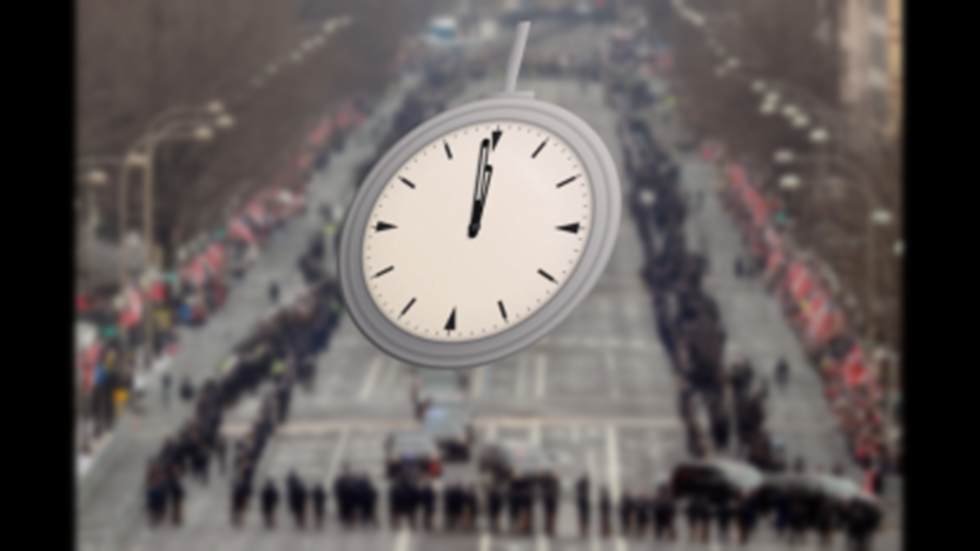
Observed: 11 h 59 min
